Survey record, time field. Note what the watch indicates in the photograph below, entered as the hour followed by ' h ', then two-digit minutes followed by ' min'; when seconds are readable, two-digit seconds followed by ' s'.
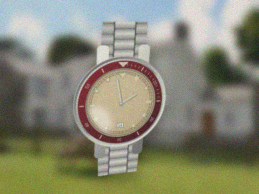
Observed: 1 h 58 min
